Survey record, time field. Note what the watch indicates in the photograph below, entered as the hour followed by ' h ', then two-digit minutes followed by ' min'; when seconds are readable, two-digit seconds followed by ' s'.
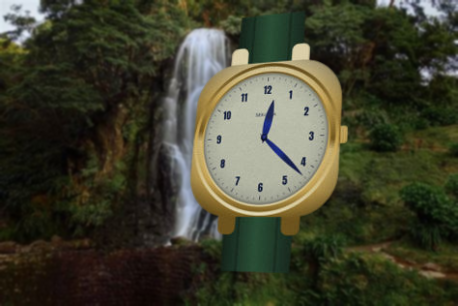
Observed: 12 h 22 min
